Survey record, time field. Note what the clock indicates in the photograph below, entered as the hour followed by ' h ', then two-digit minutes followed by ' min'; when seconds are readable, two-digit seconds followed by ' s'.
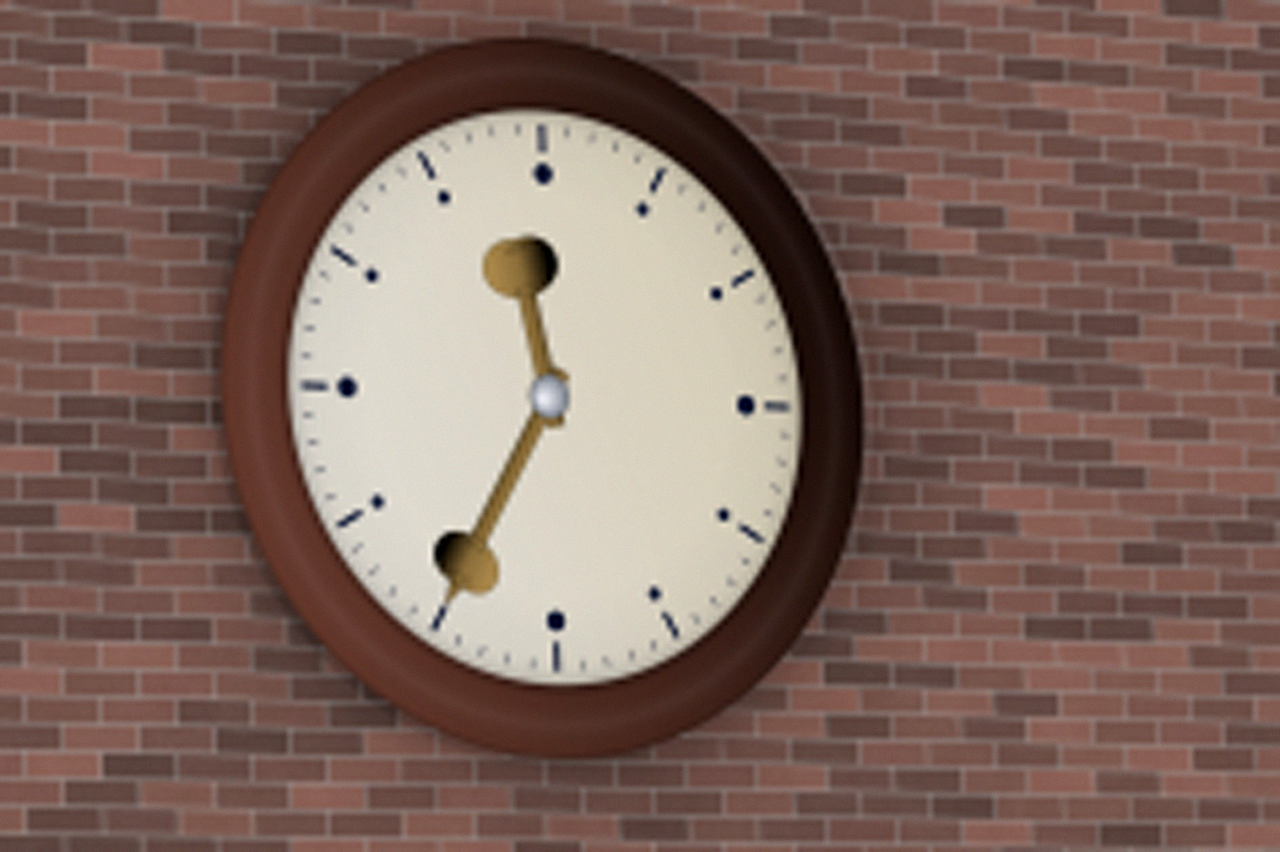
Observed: 11 h 35 min
